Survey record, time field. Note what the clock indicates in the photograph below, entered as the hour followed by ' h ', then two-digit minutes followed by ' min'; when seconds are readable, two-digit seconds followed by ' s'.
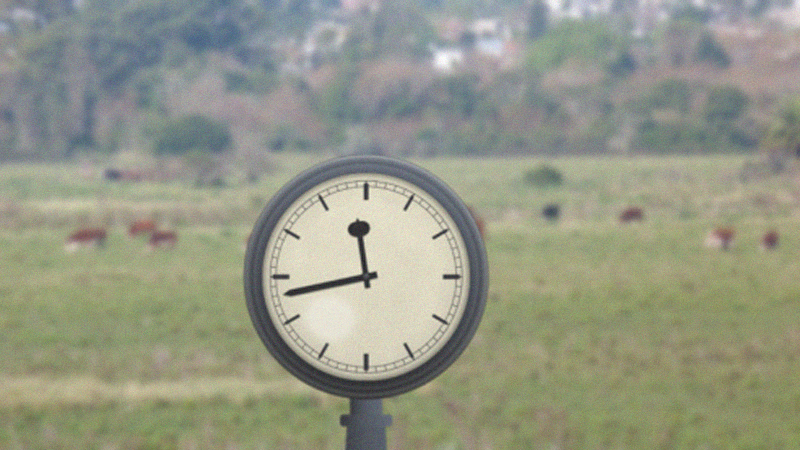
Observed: 11 h 43 min
